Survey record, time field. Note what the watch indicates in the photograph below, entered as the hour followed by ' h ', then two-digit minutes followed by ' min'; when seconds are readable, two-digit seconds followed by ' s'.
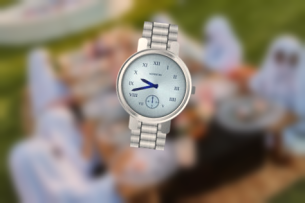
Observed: 9 h 42 min
